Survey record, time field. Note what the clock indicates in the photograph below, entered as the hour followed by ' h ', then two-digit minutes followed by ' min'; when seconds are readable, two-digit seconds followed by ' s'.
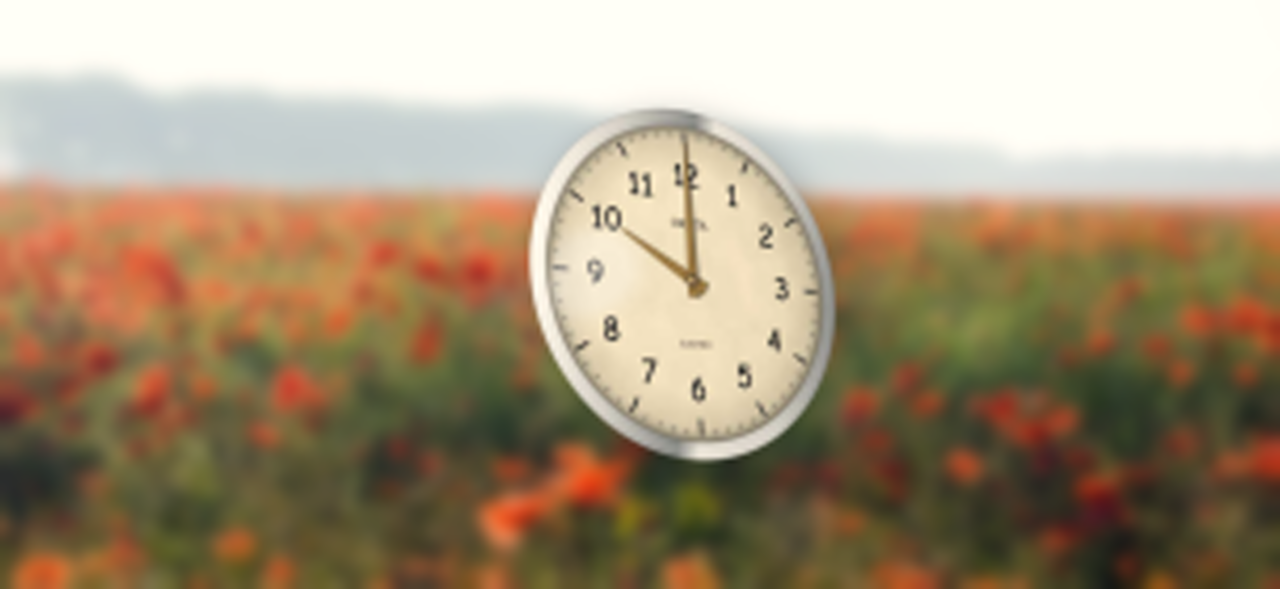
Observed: 10 h 00 min
